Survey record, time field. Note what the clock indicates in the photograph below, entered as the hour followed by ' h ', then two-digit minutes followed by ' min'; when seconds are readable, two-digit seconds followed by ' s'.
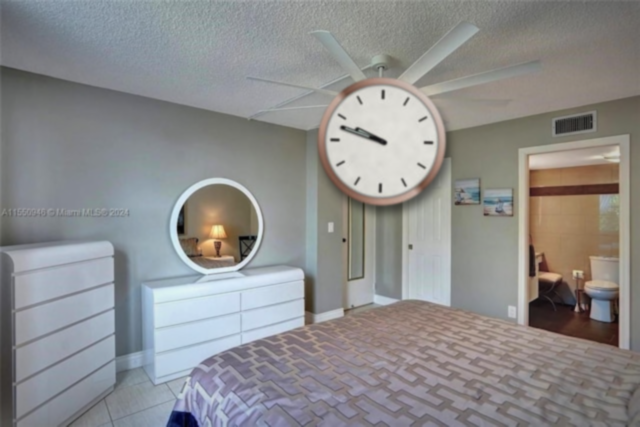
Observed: 9 h 48 min
